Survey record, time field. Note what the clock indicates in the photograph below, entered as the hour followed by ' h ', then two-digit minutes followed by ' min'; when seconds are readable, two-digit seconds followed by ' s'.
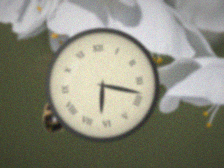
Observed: 6 h 18 min
